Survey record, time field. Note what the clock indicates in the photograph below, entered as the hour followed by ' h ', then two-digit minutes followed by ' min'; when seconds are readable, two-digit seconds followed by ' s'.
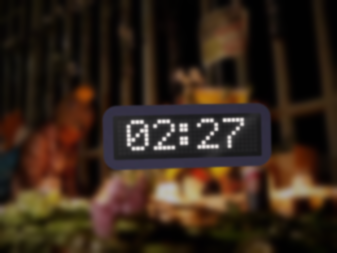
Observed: 2 h 27 min
